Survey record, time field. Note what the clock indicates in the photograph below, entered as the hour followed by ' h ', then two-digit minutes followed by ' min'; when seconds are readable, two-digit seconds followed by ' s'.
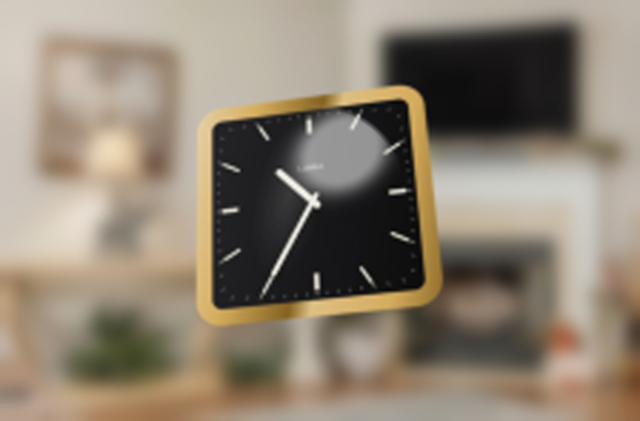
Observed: 10 h 35 min
